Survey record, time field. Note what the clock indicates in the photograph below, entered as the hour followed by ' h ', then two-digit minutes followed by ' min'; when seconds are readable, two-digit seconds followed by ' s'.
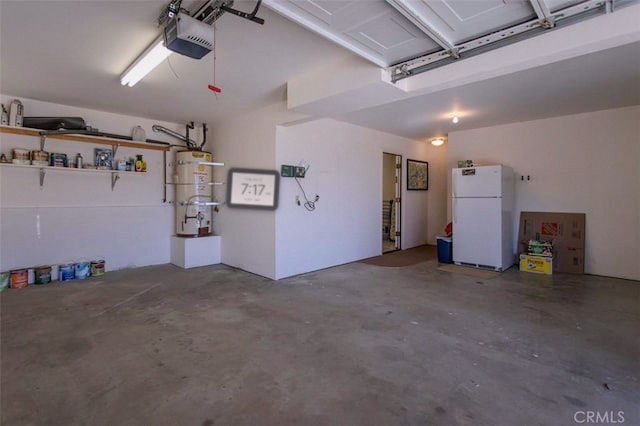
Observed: 7 h 17 min
